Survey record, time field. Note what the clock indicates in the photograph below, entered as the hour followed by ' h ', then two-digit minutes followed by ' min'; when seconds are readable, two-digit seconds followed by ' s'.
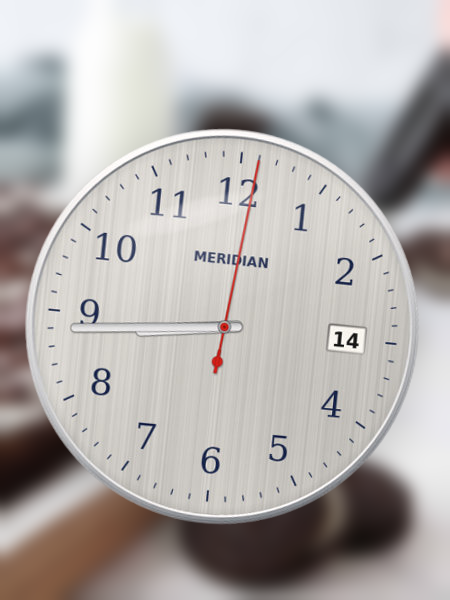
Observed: 8 h 44 min 01 s
